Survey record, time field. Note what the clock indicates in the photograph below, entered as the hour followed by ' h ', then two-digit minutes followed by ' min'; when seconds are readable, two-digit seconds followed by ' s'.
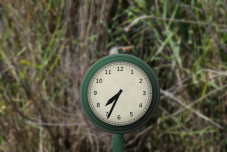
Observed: 7 h 34 min
